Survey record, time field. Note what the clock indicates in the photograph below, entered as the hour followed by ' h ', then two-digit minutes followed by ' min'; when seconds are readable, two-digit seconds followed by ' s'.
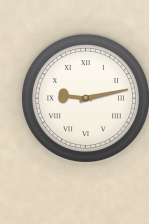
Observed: 9 h 13 min
